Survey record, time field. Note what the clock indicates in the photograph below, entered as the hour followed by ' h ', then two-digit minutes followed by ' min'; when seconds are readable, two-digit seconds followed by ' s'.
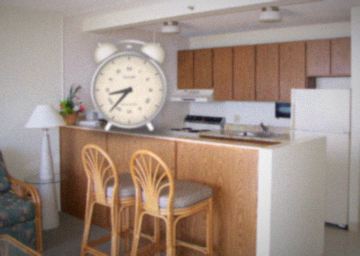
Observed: 8 h 37 min
